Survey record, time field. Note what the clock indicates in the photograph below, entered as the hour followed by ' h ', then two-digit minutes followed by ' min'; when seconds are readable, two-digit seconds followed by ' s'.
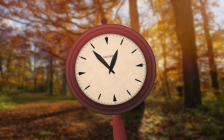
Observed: 12 h 54 min
